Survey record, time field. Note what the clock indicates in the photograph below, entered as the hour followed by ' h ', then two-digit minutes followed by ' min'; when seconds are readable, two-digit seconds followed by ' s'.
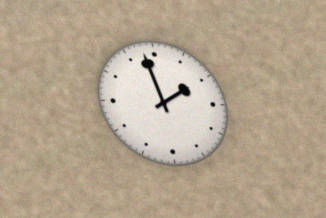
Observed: 1 h 58 min
